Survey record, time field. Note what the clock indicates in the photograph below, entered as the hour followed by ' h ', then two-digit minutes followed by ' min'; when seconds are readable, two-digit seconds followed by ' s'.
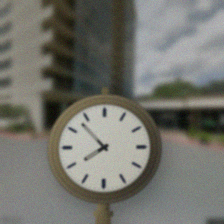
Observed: 7 h 53 min
